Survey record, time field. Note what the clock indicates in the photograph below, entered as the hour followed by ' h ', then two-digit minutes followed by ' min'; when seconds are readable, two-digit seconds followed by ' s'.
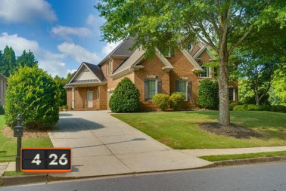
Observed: 4 h 26 min
